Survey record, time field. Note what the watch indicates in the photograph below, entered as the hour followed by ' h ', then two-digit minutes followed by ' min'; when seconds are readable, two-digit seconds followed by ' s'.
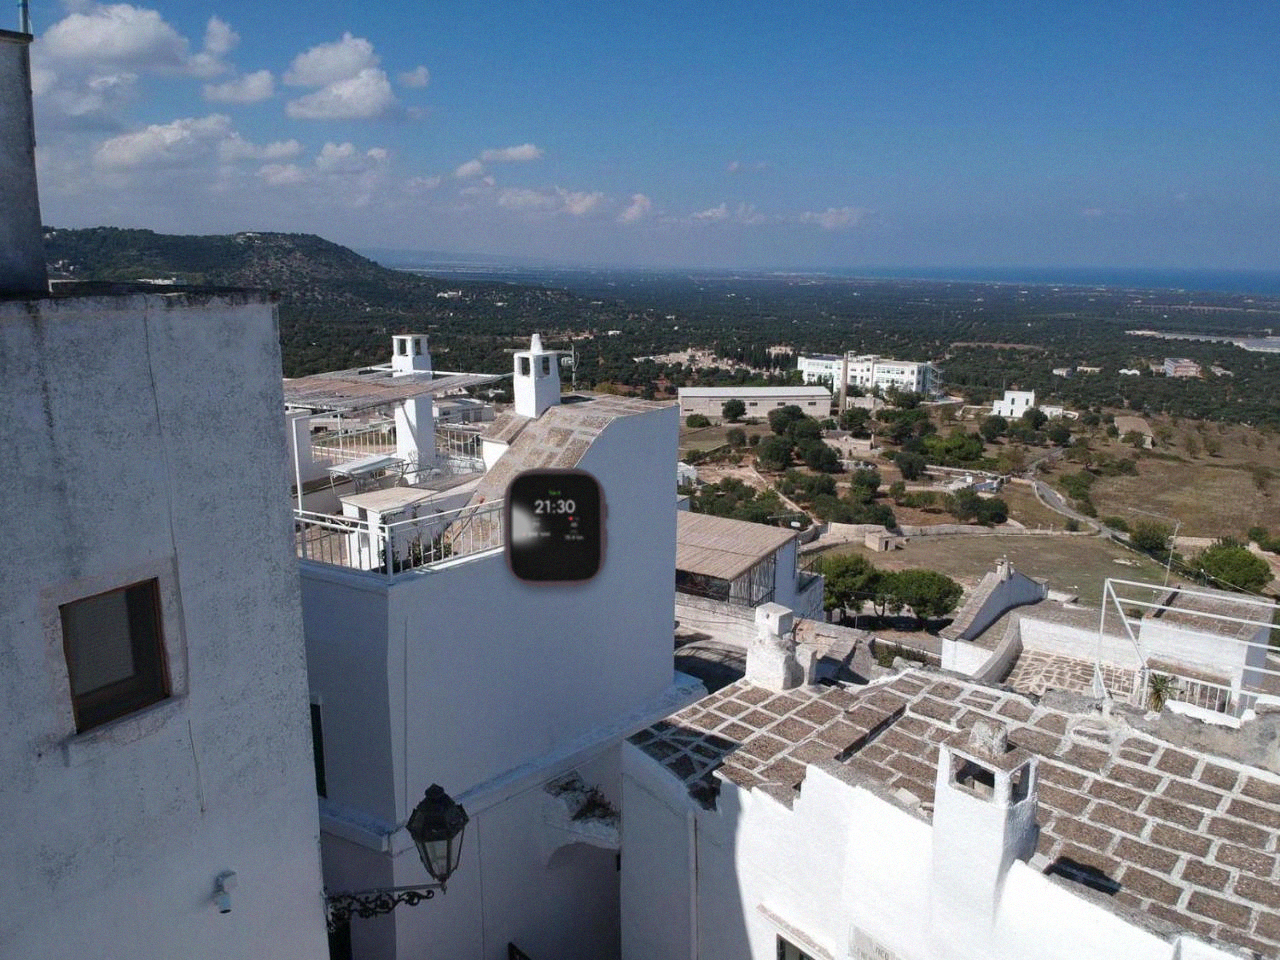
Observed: 21 h 30 min
